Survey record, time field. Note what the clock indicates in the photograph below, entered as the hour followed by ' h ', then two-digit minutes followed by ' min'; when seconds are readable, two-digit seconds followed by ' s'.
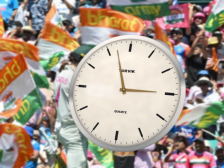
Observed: 2 h 57 min
